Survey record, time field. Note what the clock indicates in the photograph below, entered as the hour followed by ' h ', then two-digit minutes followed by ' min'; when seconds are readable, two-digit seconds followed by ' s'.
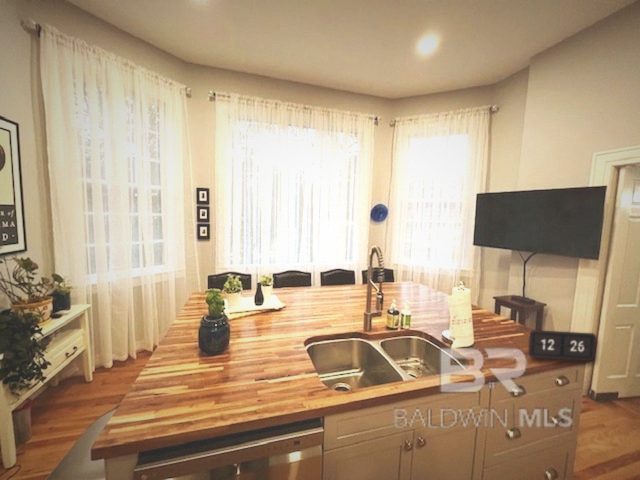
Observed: 12 h 26 min
